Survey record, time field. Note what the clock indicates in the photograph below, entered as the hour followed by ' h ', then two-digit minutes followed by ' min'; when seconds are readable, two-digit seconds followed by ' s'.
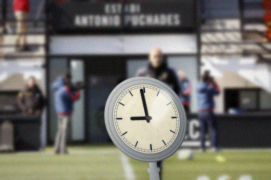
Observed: 8 h 59 min
